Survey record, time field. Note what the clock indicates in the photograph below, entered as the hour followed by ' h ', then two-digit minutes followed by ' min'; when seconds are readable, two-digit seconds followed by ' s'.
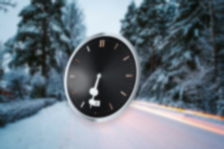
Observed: 6 h 32 min
